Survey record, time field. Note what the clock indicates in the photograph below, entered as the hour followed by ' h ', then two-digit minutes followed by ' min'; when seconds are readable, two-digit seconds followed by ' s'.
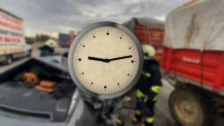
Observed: 9 h 13 min
